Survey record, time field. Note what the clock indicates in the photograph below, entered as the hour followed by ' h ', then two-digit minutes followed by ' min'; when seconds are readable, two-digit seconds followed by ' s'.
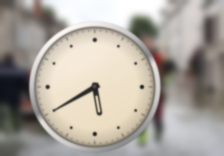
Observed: 5 h 40 min
